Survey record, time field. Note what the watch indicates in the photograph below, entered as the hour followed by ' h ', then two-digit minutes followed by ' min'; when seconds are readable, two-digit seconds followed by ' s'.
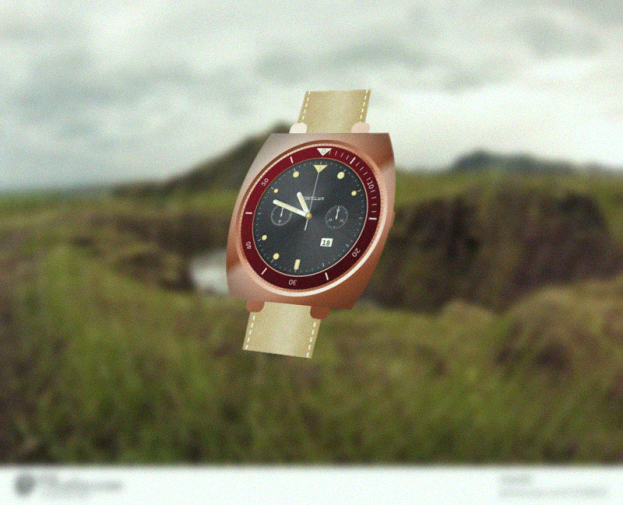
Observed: 10 h 48 min
